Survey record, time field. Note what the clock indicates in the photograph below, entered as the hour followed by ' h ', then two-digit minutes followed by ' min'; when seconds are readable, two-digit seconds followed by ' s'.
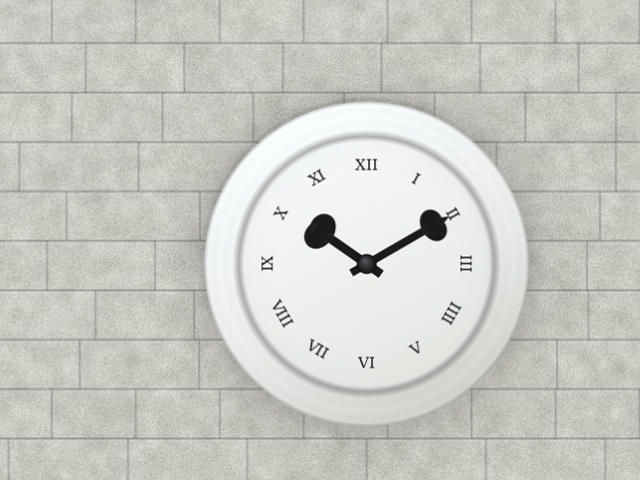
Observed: 10 h 10 min
